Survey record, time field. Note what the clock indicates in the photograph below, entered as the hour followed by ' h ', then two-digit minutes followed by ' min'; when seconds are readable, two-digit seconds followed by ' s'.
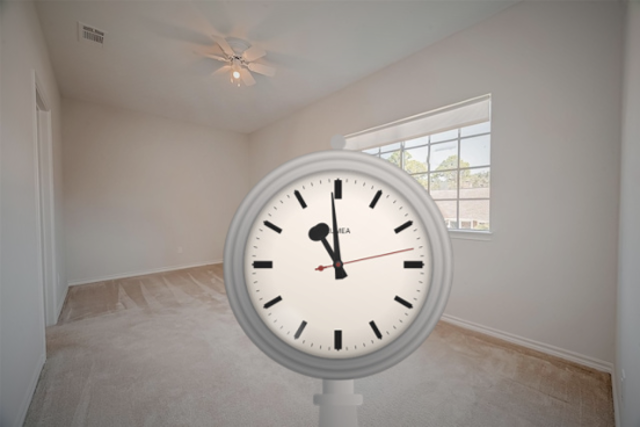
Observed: 10 h 59 min 13 s
